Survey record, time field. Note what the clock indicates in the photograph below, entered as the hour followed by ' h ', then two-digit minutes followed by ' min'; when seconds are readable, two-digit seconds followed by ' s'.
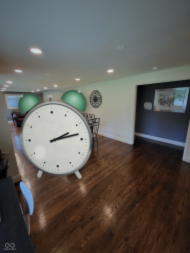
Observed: 2 h 13 min
